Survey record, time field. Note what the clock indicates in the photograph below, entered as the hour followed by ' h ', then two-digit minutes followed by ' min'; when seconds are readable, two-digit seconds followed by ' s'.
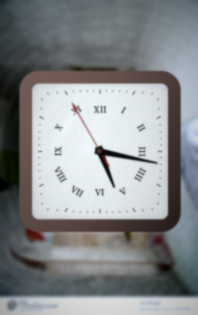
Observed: 5 h 16 min 55 s
